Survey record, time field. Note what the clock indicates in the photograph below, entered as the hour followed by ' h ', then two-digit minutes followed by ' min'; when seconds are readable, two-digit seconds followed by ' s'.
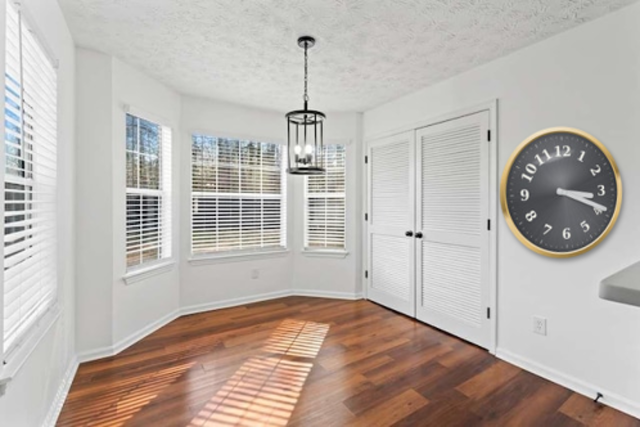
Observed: 3 h 19 min
